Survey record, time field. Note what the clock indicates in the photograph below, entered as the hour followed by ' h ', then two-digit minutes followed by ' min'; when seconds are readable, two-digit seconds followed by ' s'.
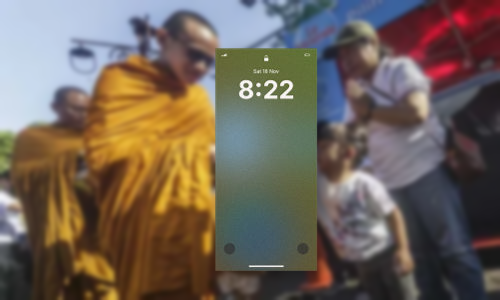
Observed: 8 h 22 min
